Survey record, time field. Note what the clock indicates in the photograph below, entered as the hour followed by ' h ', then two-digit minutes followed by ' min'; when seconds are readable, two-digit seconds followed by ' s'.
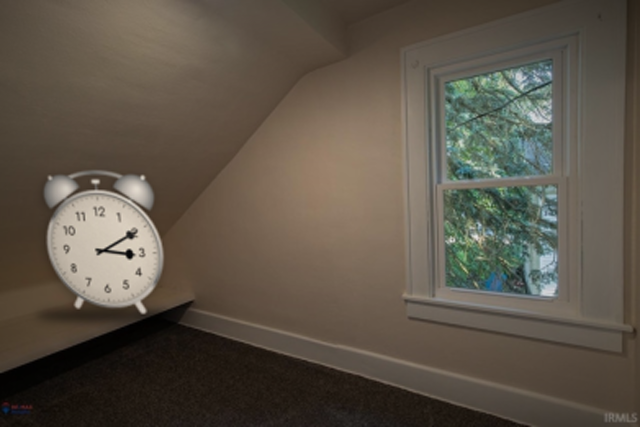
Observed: 3 h 10 min
